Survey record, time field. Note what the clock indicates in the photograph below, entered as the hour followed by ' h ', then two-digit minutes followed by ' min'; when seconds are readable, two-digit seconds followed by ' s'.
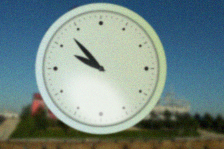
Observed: 9 h 53 min
